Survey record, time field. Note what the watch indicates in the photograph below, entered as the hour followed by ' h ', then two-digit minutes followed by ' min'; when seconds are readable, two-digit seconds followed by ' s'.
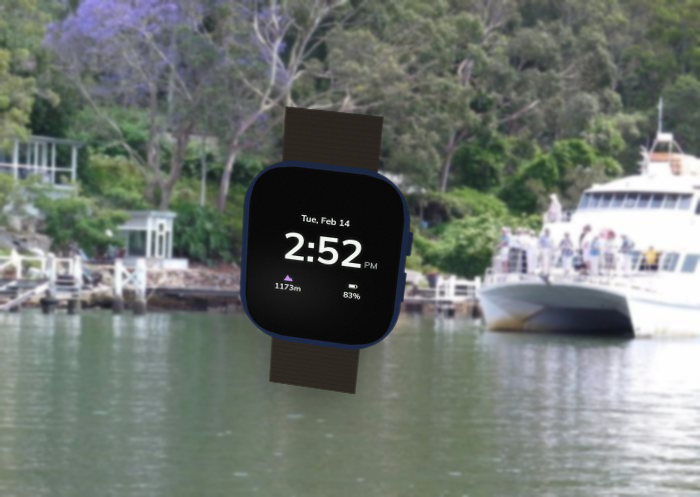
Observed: 2 h 52 min
